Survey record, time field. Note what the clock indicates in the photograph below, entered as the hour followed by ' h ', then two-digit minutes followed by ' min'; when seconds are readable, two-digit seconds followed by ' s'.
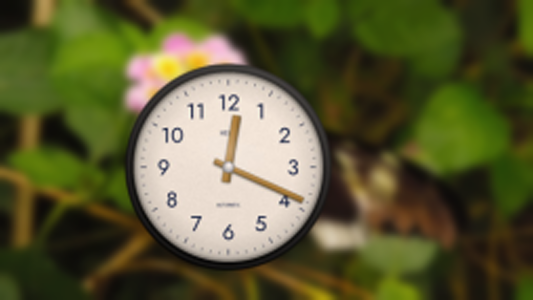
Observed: 12 h 19 min
